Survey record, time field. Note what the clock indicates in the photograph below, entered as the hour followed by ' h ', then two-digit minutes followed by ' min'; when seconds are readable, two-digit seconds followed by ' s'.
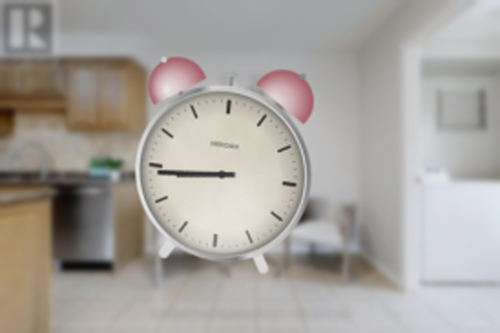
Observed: 8 h 44 min
